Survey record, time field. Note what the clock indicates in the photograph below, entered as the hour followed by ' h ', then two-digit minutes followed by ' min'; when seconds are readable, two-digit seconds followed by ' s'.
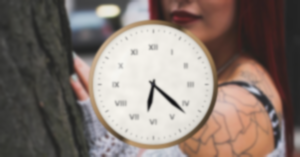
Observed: 6 h 22 min
